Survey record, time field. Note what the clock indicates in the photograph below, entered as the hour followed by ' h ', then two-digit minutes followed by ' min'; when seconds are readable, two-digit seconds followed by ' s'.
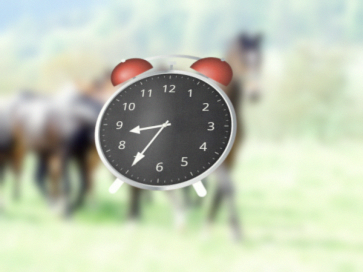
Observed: 8 h 35 min
